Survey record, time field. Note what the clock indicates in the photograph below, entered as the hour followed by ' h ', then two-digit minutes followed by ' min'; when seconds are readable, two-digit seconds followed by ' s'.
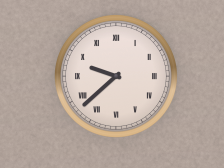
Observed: 9 h 38 min
